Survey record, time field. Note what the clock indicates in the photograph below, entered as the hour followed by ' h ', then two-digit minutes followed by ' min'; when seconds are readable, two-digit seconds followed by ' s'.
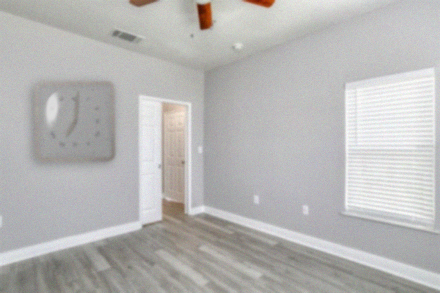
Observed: 7 h 01 min
